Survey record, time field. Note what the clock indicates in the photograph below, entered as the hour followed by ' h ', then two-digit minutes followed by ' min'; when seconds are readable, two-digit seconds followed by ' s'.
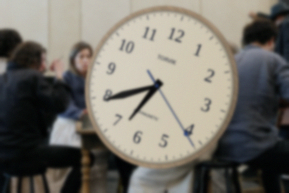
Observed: 6 h 39 min 21 s
